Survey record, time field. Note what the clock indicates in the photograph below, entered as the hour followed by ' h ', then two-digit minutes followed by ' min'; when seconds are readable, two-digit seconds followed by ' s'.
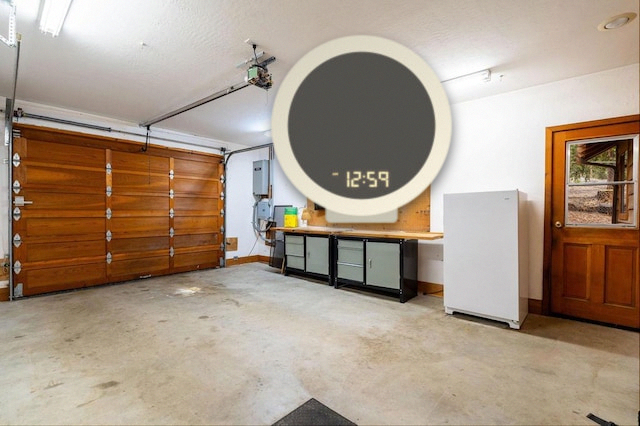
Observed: 12 h 59 min
